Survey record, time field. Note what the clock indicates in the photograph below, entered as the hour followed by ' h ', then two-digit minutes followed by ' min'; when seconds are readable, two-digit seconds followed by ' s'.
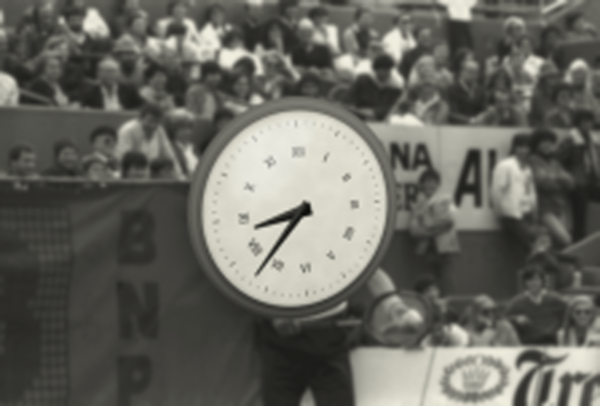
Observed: 8 h 37 min
